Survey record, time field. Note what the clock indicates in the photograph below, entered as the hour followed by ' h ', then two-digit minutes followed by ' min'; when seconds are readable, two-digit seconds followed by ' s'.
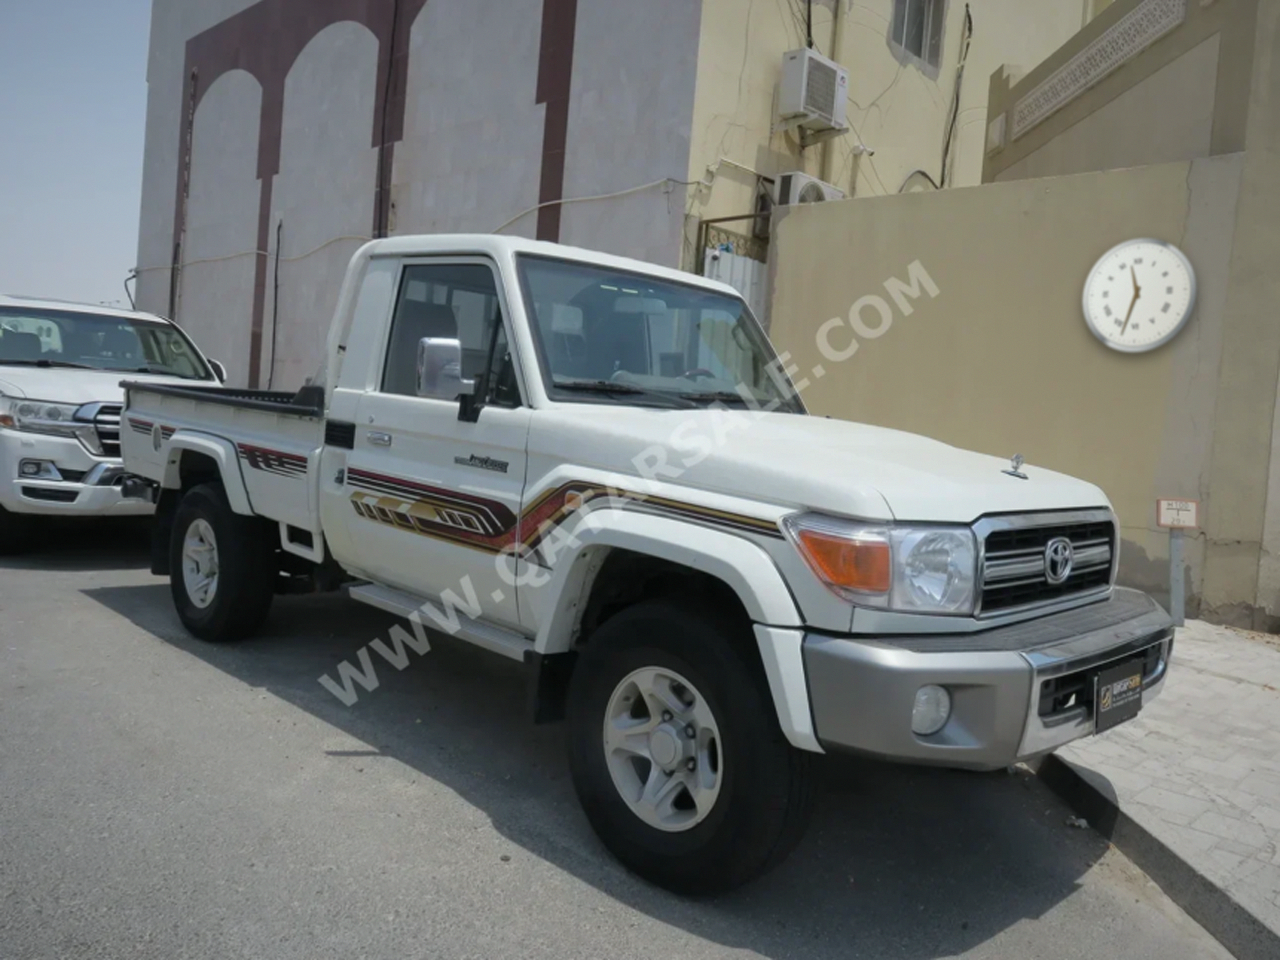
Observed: 11 h 33 min
